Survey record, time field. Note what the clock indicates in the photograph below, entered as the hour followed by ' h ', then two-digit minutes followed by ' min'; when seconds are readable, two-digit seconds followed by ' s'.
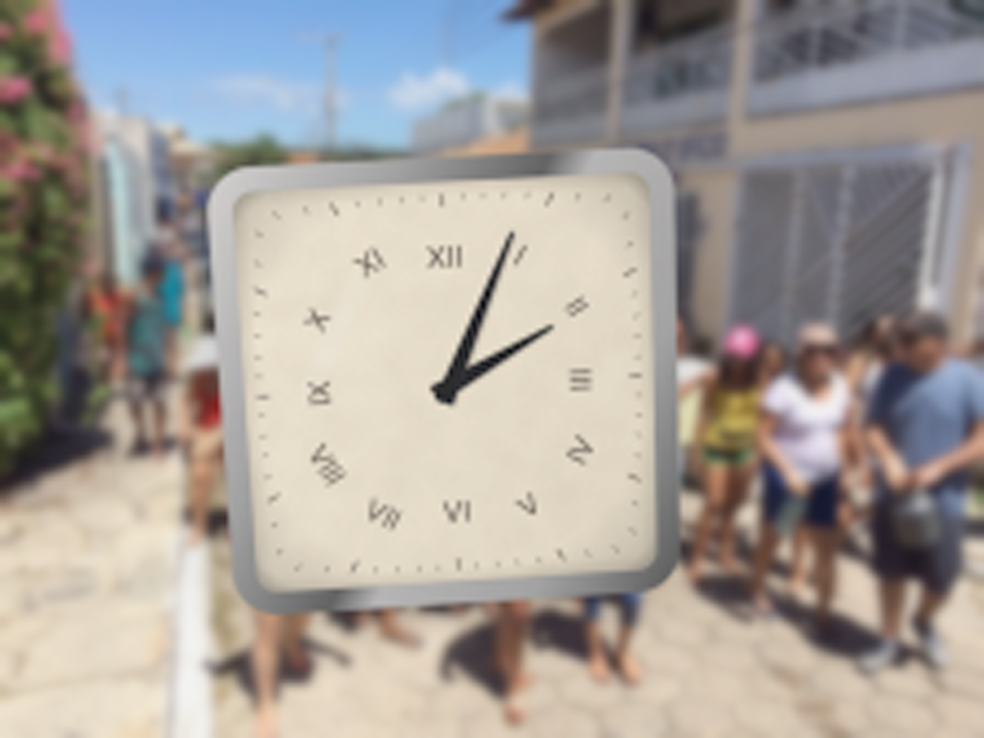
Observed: 2 h 04 min
